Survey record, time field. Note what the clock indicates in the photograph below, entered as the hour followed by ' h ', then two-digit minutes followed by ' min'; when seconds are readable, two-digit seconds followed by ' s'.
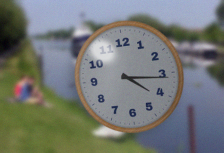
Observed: 4 h 16 min
